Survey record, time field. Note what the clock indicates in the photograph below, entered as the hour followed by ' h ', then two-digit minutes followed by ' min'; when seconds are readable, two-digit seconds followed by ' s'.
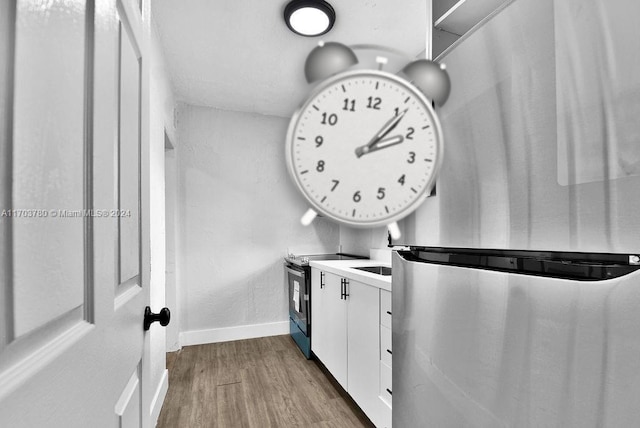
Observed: 2 h 06 min
